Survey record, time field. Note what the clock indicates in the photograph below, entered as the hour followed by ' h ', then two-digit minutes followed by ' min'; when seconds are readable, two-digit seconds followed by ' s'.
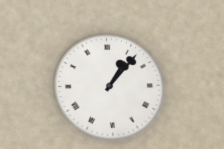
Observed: 1 h 07 min
